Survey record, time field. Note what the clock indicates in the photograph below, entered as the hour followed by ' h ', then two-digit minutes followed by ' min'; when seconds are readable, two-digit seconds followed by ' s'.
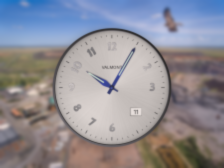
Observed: 10 h 05 min
